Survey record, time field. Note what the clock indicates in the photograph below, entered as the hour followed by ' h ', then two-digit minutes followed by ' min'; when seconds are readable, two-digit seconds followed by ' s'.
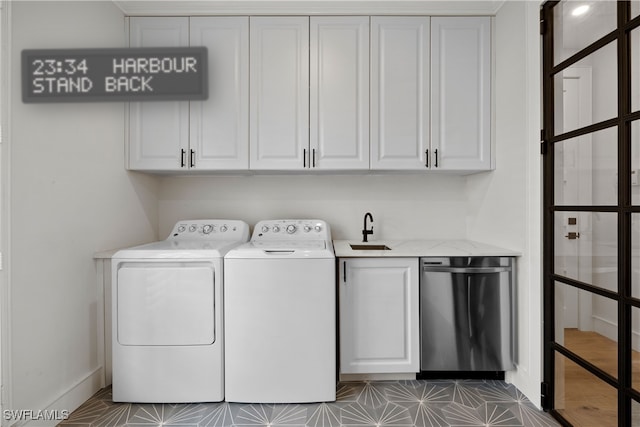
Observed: 23 h 34 min
